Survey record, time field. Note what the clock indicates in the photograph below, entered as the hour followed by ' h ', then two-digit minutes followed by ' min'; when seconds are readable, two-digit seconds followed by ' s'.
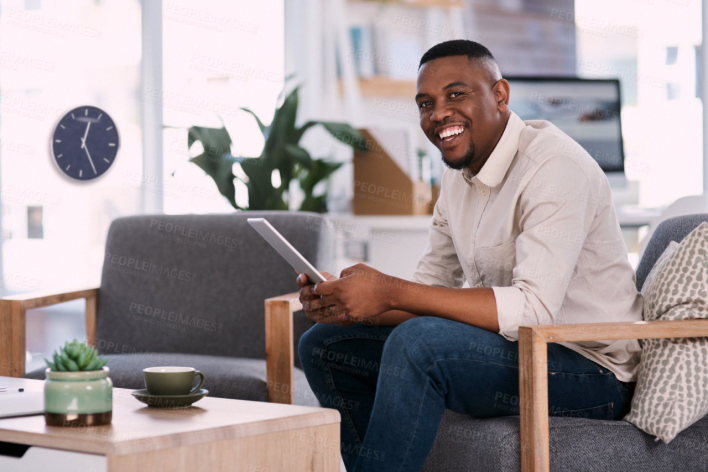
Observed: 12 h 25 min
